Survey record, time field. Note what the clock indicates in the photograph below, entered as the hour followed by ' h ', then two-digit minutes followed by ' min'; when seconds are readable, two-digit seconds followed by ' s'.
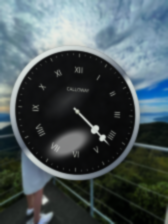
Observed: 4 h 22 min
